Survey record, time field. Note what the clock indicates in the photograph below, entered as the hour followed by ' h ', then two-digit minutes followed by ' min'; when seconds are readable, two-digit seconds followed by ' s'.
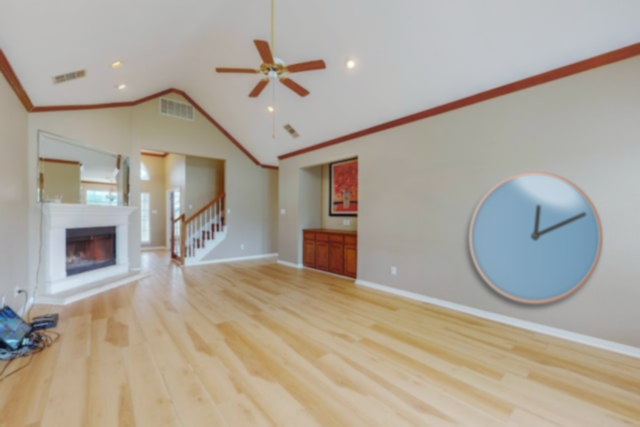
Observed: 12 h 11 min
